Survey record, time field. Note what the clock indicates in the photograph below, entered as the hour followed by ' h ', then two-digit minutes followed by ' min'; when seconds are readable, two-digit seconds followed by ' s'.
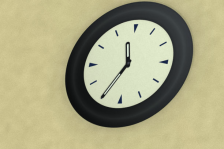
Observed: 11 h 35 min
